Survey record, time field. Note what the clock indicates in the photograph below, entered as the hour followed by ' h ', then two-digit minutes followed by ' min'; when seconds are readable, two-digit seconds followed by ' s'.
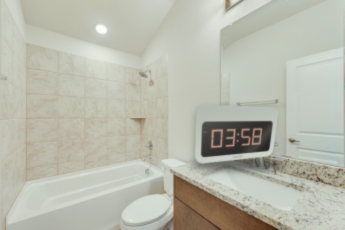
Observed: 3 h 58 min
